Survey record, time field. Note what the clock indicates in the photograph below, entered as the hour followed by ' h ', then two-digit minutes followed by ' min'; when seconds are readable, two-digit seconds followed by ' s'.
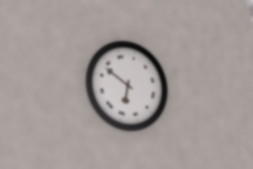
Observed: 6 h 53 min
